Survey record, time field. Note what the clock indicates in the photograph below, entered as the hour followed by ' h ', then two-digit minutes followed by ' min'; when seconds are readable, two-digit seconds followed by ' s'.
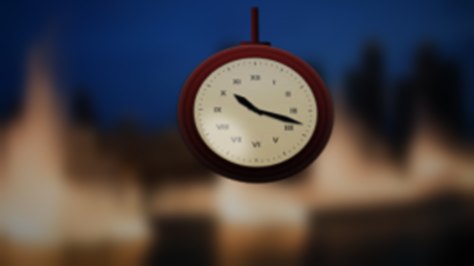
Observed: 10 h 18 min
